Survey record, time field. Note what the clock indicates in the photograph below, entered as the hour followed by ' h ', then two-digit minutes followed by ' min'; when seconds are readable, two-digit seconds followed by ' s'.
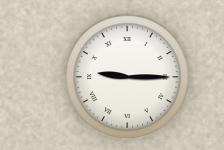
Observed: 9 h 15 min
